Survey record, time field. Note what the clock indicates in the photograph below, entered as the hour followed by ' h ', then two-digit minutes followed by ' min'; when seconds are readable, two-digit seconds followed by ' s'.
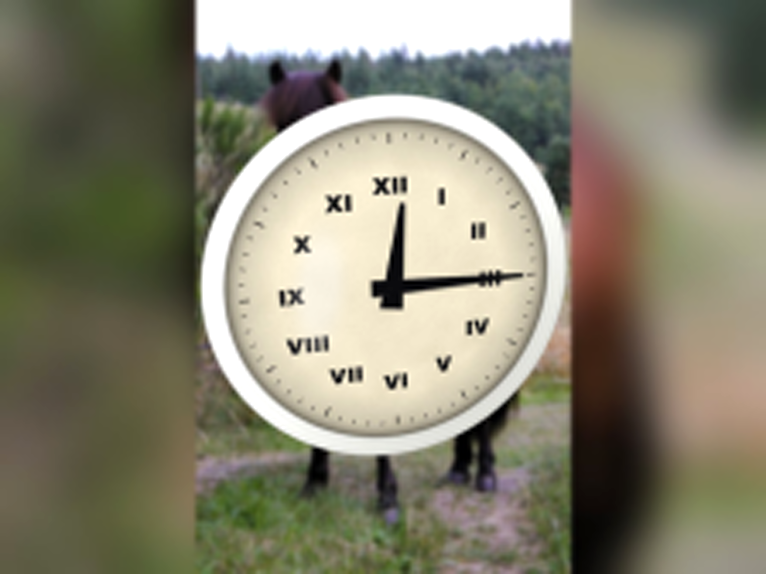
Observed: 12 h 15 min
